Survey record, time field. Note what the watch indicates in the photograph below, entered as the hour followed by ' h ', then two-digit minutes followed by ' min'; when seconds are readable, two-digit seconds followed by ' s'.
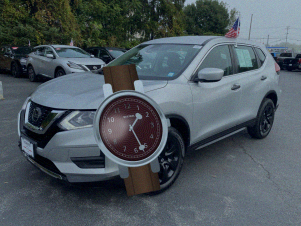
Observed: 1 h 27 min
